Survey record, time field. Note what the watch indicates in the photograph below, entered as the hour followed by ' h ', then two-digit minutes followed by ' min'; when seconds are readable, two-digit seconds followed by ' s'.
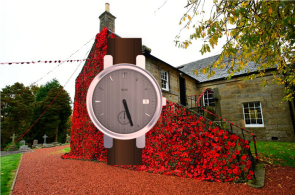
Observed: 5 h 27 min
